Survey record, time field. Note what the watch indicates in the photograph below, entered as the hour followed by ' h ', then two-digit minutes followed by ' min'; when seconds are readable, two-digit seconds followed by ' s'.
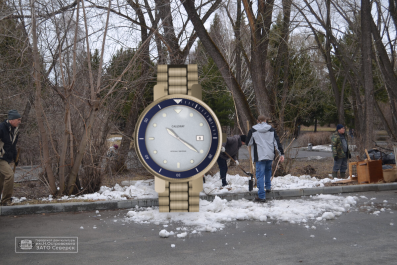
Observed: 10 h 21 min
